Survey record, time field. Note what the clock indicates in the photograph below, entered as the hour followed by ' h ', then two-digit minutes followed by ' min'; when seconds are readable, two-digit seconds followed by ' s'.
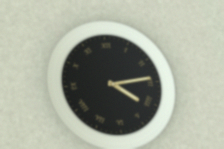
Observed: 4 h 14 min
